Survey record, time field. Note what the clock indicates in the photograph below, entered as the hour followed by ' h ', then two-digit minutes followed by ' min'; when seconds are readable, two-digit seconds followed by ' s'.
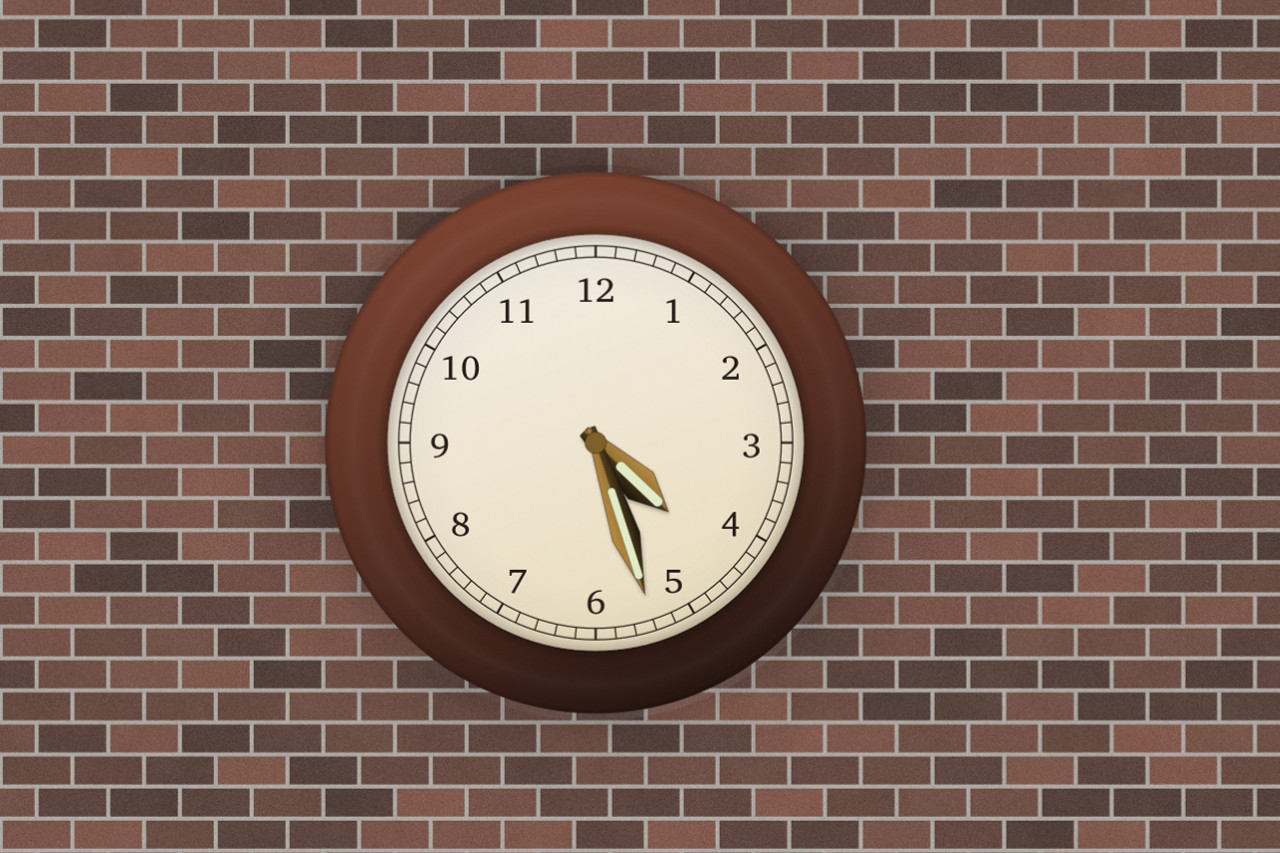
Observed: 4 h 27 min
